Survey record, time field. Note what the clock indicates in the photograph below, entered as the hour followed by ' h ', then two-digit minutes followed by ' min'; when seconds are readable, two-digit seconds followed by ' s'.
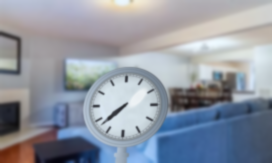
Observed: 7 h 38 min
